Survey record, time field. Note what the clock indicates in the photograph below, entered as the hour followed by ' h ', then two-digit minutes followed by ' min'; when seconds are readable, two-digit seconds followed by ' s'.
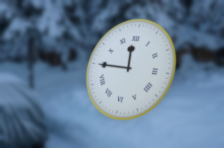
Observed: 11 h 45 min
